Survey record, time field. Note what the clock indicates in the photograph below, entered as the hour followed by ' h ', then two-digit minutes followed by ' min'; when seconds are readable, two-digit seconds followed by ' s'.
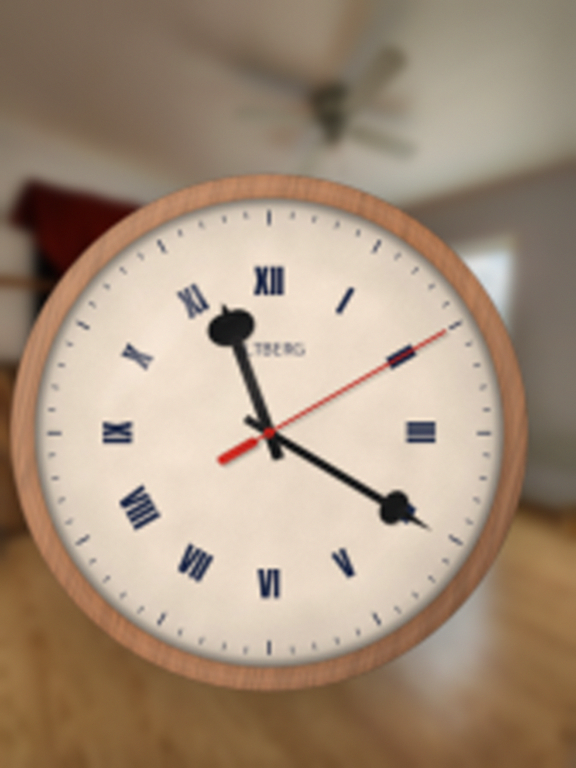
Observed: 11 h 20 min 10 s
